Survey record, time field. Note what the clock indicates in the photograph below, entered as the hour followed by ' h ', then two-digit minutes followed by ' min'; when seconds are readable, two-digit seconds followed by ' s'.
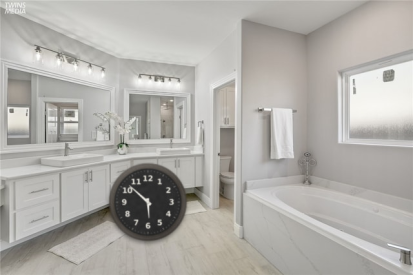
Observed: 5 h 52 min
